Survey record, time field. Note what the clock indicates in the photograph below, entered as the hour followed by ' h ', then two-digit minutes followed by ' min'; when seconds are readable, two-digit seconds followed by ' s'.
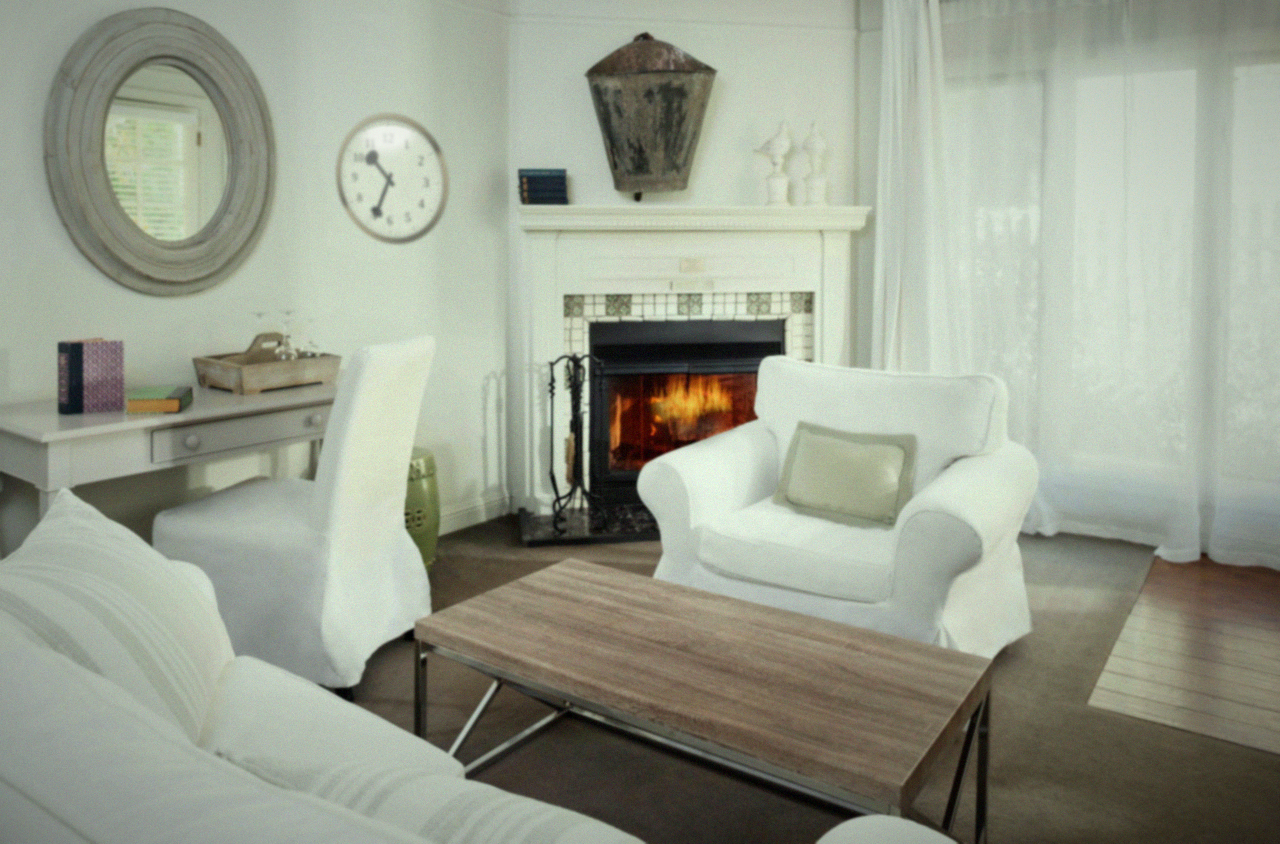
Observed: 10 h 34 min
